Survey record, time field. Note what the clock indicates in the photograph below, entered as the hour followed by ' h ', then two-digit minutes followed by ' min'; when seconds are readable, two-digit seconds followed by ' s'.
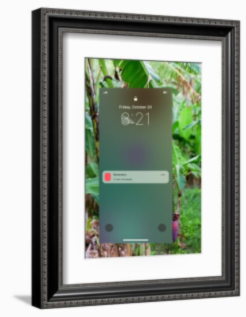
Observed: 3 h 21 min
